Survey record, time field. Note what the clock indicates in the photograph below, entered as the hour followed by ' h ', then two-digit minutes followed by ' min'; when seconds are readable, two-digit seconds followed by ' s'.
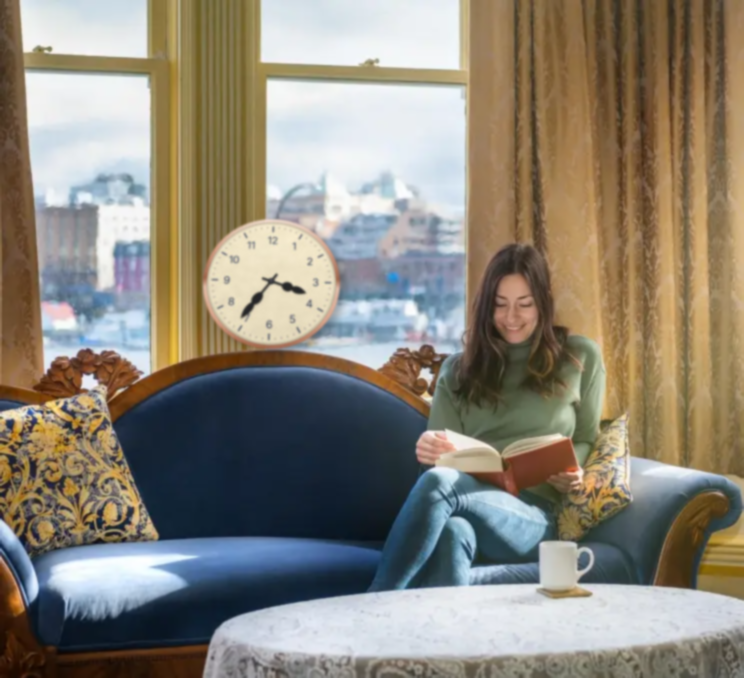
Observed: 3 h 36 min
